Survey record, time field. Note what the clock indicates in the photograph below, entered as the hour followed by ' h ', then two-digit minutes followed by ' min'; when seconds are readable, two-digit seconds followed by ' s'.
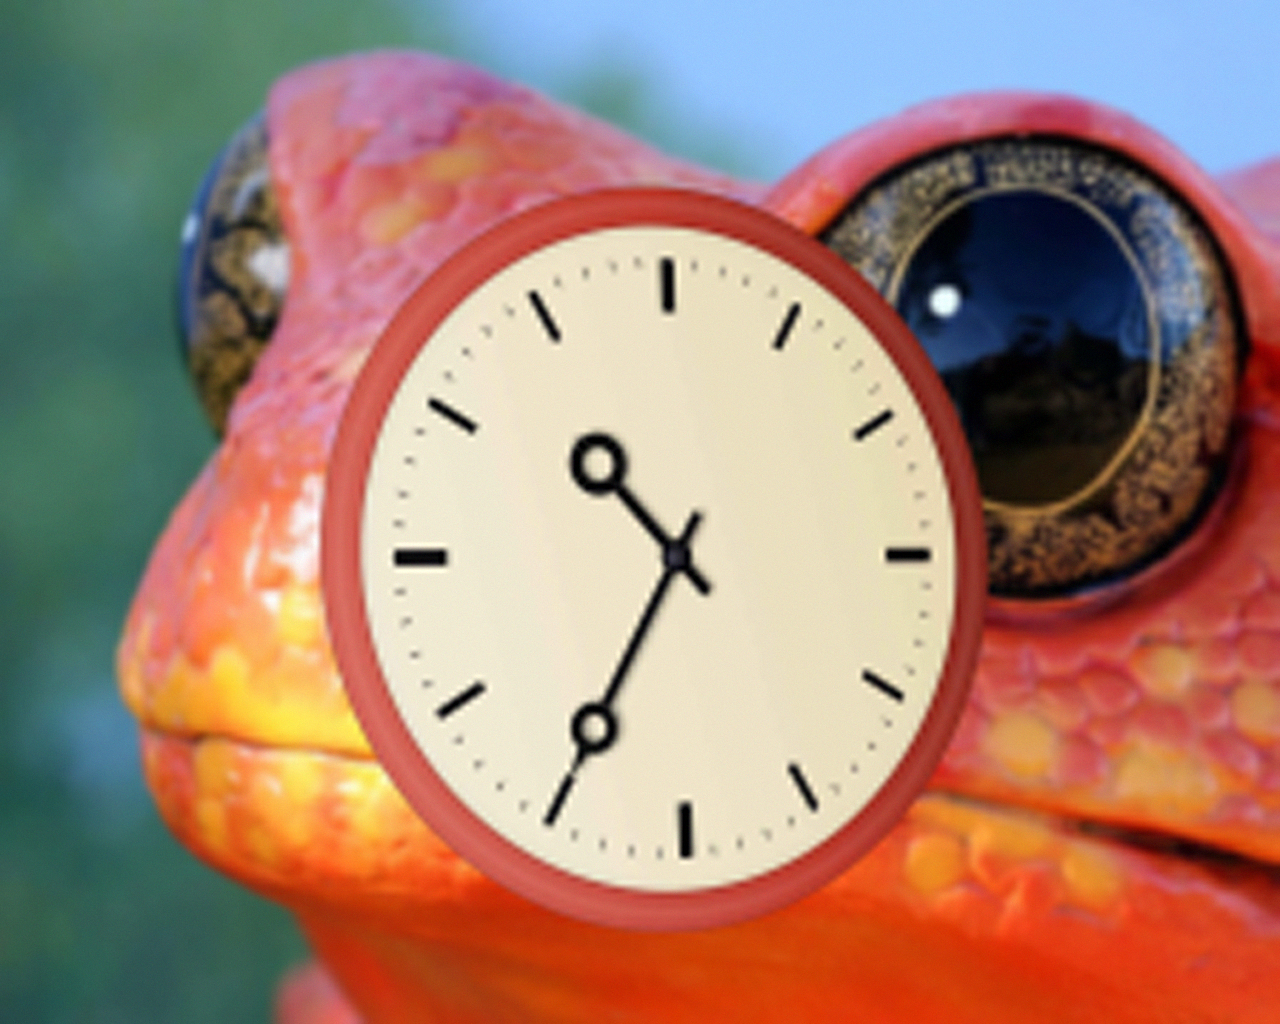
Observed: 10 h 35 min
